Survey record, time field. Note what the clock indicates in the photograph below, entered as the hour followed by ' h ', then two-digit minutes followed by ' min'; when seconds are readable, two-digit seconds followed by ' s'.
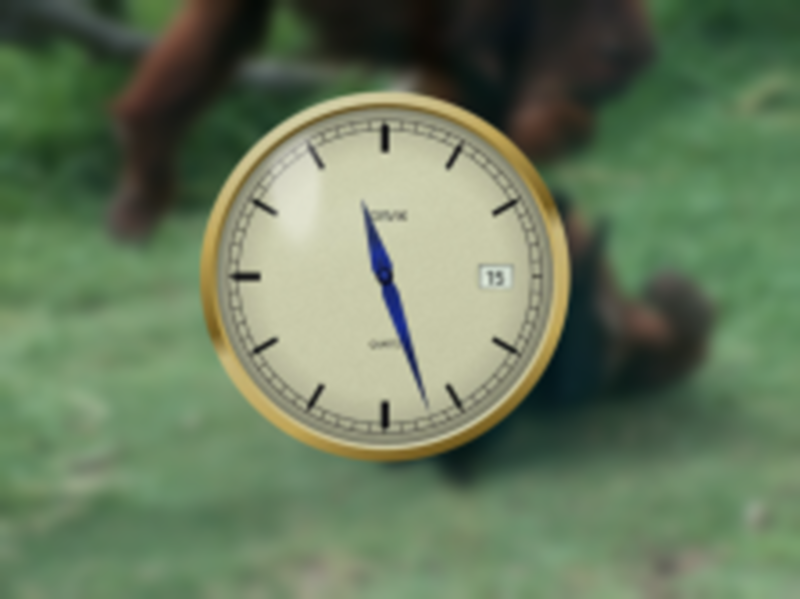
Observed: 11 h 27 min
